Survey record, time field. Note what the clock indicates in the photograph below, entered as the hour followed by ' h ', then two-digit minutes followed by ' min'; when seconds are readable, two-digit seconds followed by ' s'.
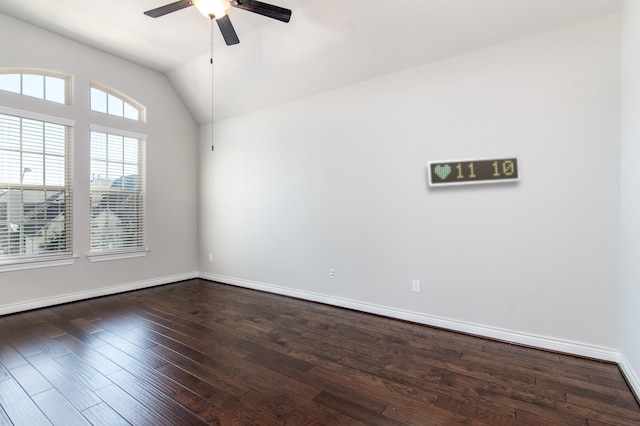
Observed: 11 h 10 min
